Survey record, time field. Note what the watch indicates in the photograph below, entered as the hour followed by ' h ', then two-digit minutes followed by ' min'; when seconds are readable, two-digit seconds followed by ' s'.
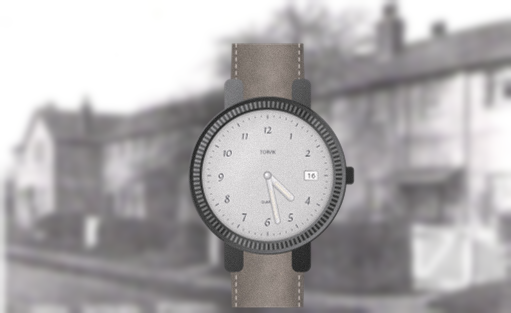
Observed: 4 h 28 min
